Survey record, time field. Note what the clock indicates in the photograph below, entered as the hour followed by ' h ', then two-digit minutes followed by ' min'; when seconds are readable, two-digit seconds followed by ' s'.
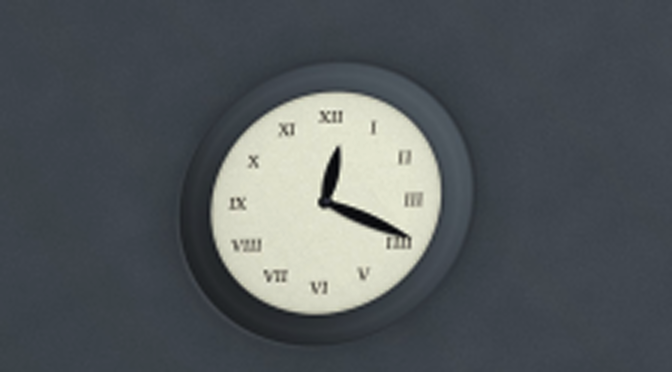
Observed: 12 h 19 min
